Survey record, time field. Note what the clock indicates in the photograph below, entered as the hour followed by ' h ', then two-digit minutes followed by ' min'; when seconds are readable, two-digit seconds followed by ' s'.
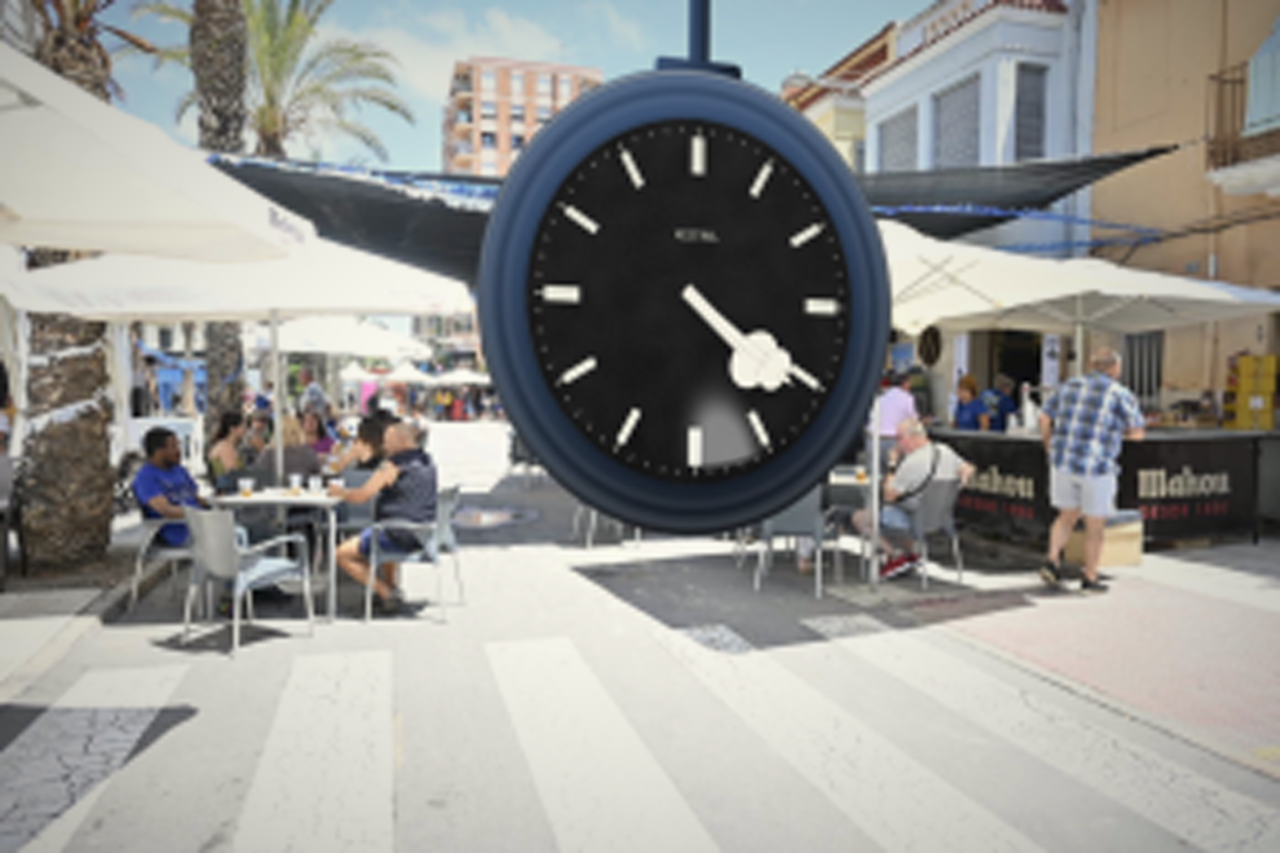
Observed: 4 h 21 min
